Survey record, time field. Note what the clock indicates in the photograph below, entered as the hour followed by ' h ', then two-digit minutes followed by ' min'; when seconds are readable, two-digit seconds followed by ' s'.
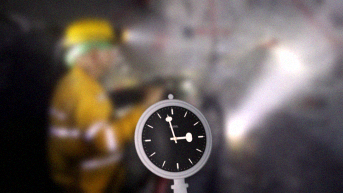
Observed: 2 h 58 min
